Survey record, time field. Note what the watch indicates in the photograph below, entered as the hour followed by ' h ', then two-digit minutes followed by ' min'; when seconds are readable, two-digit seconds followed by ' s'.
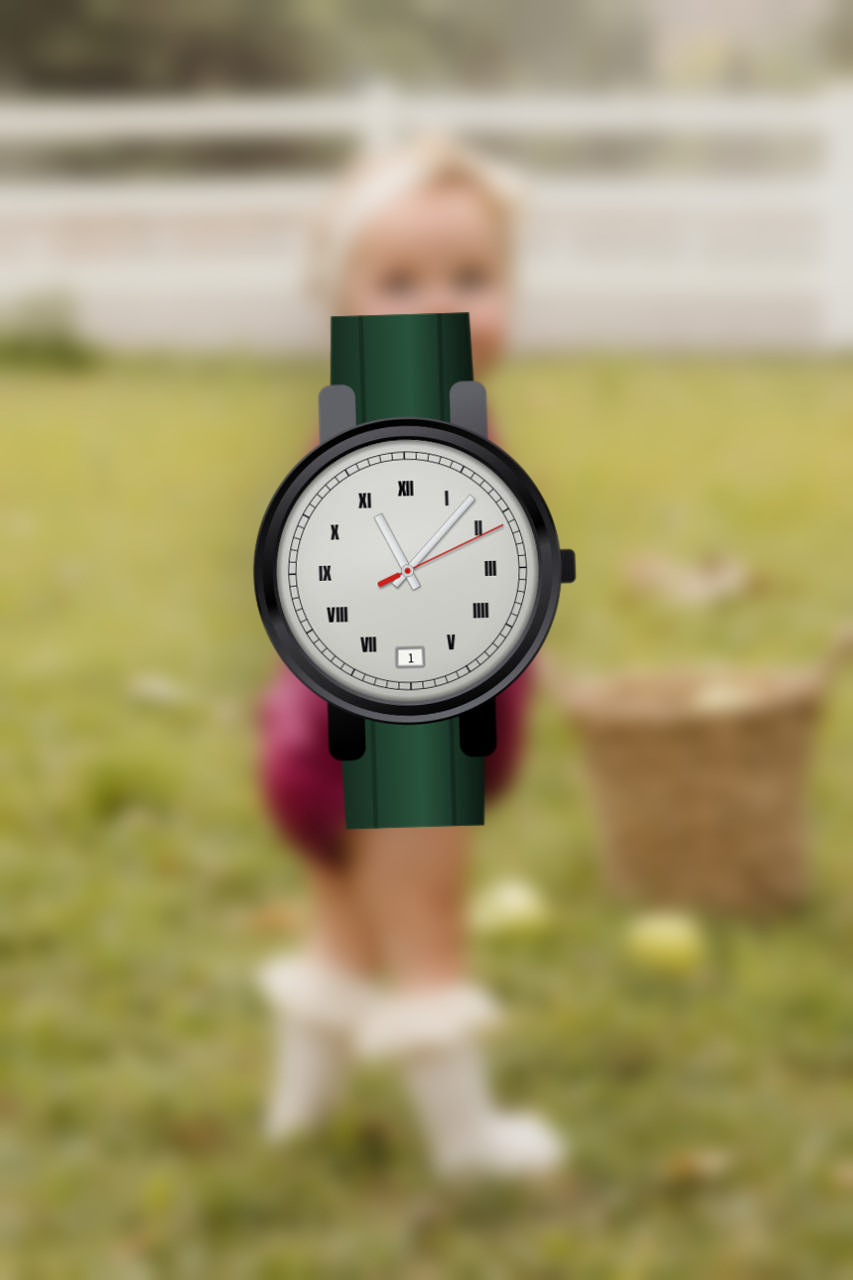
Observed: 11 h 07 min 11 s
